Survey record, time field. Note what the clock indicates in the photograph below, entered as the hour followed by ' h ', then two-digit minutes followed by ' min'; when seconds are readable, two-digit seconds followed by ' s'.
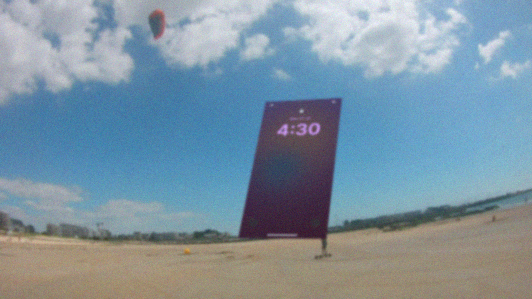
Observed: 4 h 30 min
